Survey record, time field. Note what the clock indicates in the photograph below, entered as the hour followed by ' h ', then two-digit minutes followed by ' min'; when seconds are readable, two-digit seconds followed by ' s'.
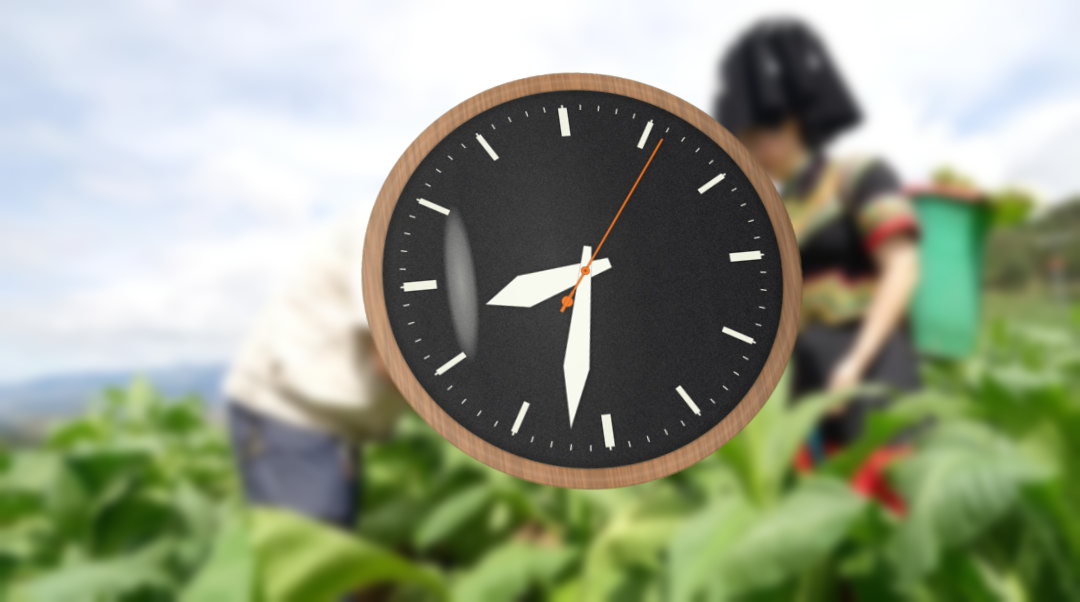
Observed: 8 h 32 min 06 s
